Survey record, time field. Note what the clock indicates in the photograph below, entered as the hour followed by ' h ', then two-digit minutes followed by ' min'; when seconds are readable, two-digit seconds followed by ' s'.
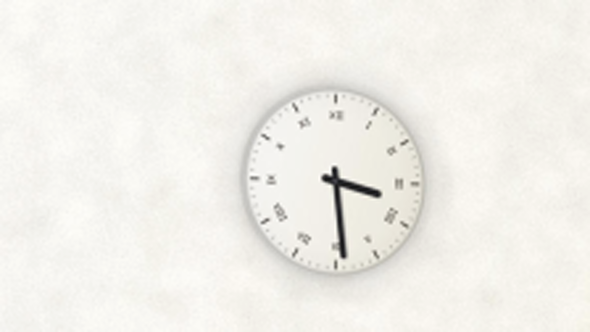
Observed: 3 h 29 min
